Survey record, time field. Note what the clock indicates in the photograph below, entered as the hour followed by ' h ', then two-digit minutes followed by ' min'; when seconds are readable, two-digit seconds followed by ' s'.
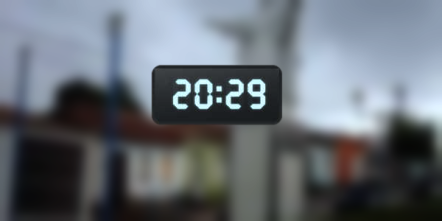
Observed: 20 h 29 min
